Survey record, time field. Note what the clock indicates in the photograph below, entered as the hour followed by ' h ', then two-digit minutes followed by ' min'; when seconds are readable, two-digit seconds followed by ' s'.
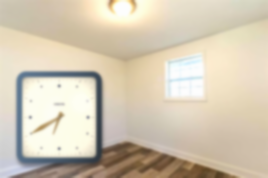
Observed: 6 h 40 min
